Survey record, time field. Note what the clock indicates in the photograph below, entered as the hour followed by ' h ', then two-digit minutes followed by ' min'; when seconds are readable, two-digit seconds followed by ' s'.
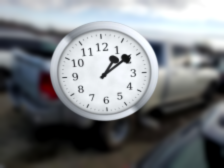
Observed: 1 h 09 min
